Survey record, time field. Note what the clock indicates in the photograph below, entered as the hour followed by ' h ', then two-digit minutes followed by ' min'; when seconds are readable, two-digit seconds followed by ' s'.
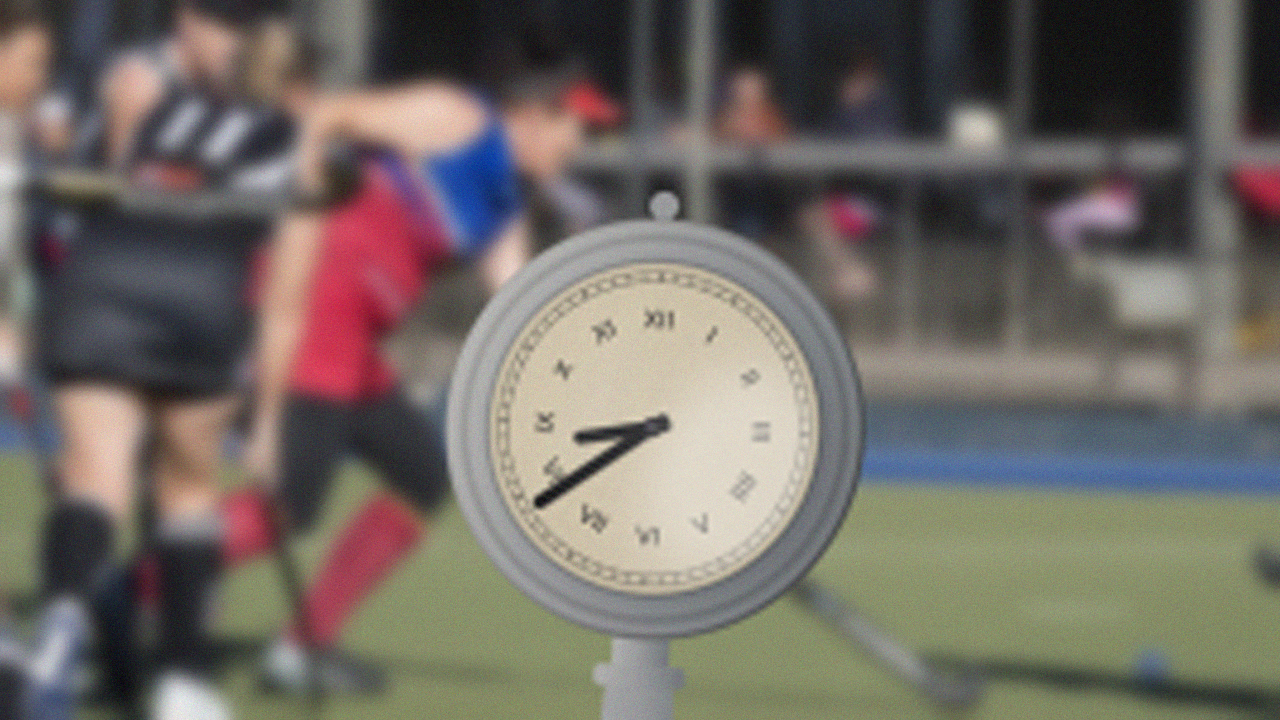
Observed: 8 h 39 min
